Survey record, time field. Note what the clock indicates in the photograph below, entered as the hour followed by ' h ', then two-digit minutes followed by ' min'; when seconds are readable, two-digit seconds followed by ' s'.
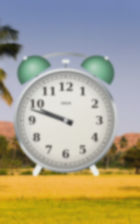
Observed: 9 h 48 min
